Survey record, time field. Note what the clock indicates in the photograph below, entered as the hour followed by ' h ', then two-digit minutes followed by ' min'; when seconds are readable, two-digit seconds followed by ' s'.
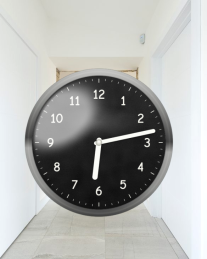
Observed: 6 h 13 min
